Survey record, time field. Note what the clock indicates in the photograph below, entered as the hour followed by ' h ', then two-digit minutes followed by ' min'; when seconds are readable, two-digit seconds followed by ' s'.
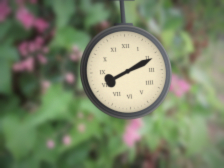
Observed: 8 h 11 min
